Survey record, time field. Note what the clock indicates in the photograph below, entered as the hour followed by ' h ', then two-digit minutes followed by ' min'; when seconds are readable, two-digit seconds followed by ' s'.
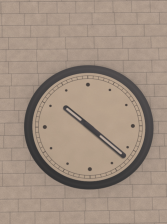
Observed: 10 h 22 min
